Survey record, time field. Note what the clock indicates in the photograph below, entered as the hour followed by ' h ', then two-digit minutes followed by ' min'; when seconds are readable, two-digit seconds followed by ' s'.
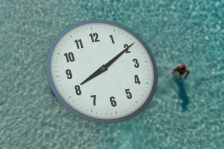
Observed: 8 h 10 min
